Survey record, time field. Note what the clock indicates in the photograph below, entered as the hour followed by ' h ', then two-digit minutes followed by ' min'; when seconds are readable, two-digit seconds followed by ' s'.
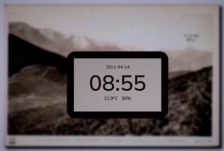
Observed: 8 h 55 min
